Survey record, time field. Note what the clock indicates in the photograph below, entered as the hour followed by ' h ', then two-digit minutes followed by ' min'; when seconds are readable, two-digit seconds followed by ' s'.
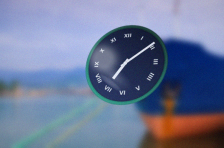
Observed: 7 h 09 min
